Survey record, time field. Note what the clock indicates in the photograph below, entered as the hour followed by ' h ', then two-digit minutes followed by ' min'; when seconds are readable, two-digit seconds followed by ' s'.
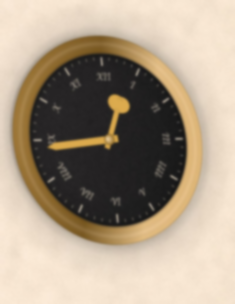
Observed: 12 h 44 min
